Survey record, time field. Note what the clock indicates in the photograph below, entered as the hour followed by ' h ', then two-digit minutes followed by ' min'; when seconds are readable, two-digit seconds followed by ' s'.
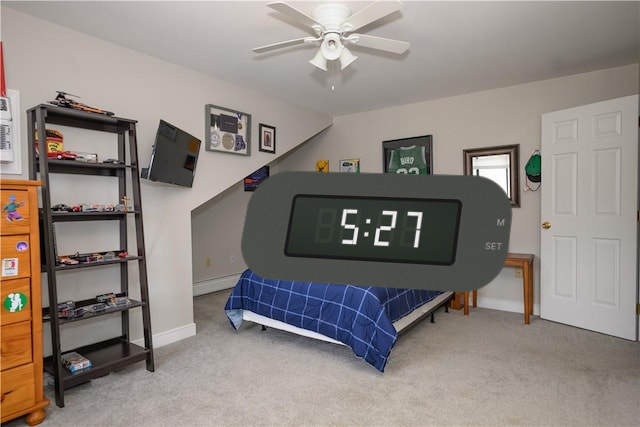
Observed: 5 h 27 min
